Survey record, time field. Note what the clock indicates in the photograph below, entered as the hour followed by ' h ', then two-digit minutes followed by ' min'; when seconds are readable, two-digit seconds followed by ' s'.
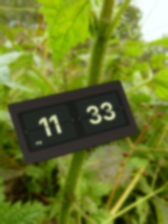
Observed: 11 h 33 min
